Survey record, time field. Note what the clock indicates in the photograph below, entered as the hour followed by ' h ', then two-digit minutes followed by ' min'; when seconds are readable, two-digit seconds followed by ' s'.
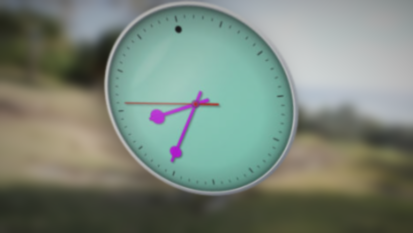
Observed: 8 h 35 min 46 s
